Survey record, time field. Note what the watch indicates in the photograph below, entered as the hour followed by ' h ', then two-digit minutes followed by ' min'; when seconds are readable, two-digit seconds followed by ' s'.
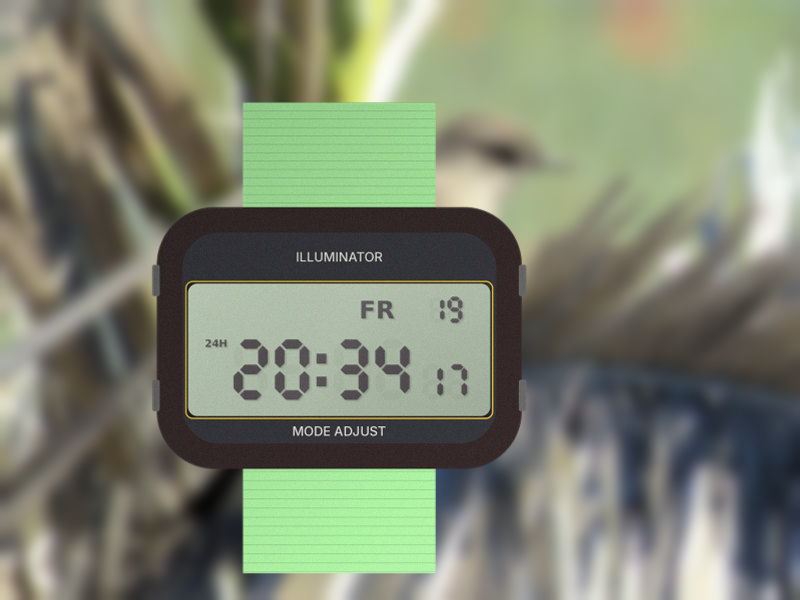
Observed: 20 h 34 min 17 s
